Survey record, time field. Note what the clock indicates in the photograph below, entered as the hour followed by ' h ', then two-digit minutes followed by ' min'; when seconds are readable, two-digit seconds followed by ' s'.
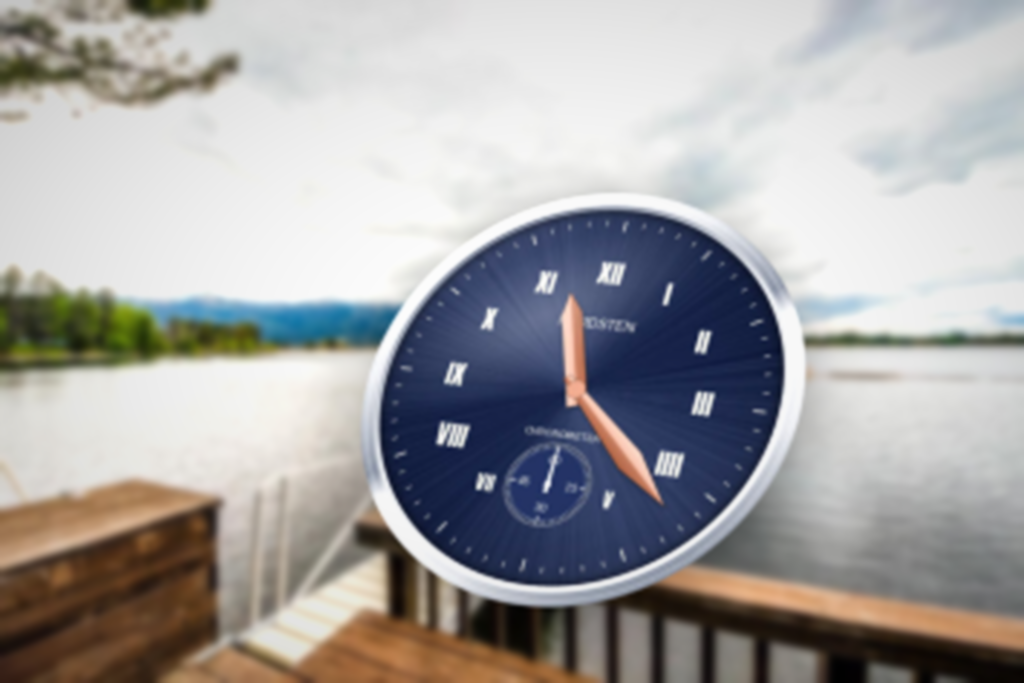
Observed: 11 h 22 min
